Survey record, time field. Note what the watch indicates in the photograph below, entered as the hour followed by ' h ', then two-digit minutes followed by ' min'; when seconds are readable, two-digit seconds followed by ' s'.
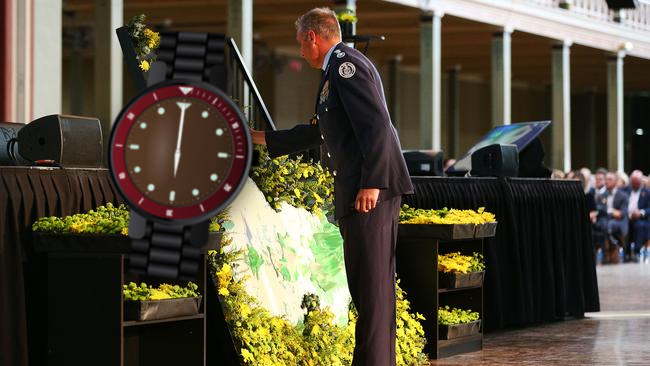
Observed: 6 h 00 min
